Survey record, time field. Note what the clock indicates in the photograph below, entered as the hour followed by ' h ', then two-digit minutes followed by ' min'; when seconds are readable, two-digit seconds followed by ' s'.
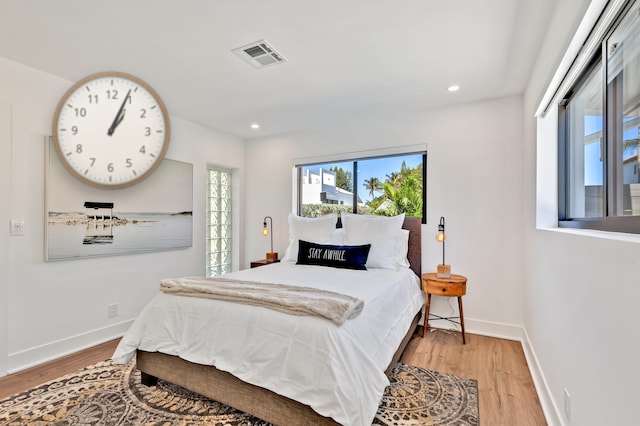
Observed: 1 h 04 min
